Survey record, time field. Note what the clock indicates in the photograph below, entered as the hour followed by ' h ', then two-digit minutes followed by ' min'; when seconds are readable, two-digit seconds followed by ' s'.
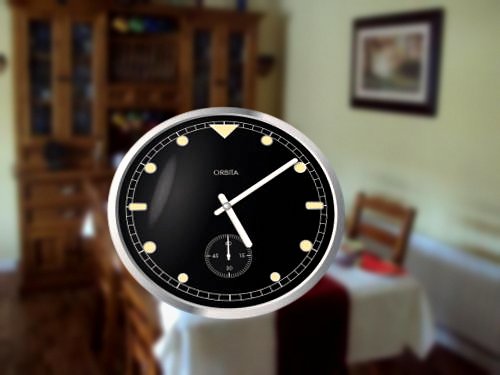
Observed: 5 h 09 min
